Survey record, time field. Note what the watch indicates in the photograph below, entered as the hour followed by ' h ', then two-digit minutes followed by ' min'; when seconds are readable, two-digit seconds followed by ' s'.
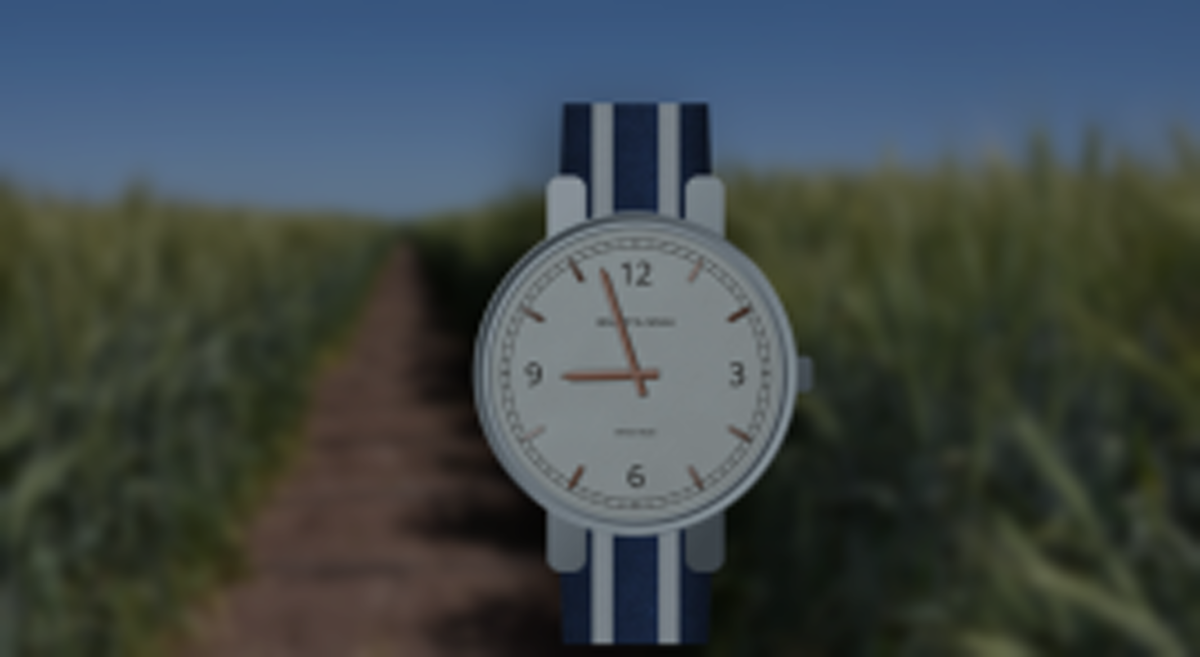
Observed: 8 h 57 min
